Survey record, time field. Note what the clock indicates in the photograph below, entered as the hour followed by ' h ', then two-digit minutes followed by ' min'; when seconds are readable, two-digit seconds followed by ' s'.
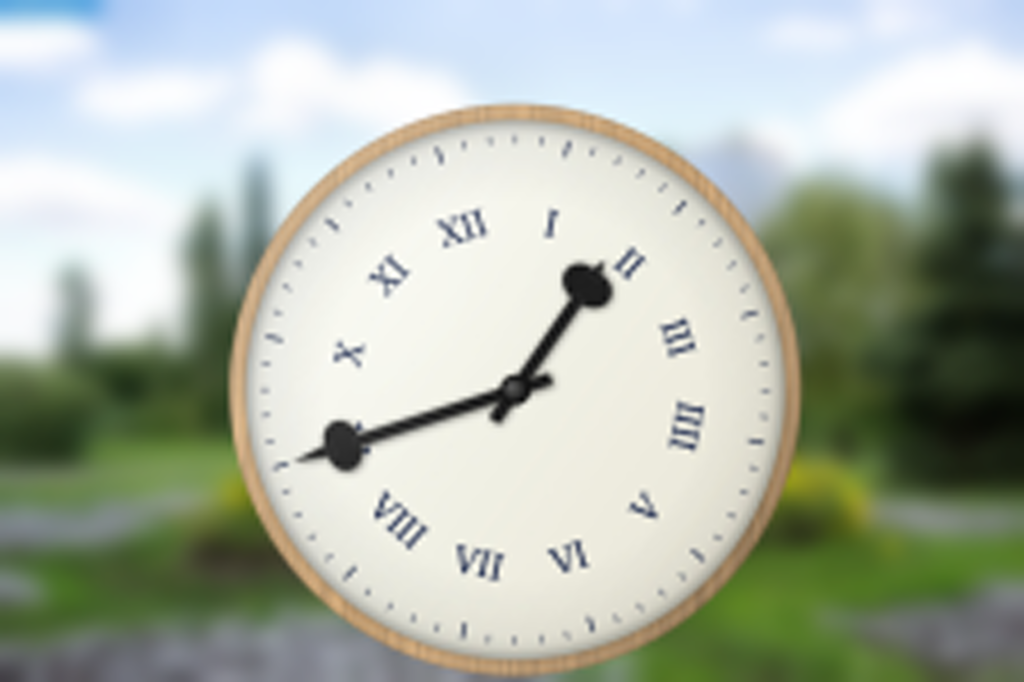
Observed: 1 h 45 min
